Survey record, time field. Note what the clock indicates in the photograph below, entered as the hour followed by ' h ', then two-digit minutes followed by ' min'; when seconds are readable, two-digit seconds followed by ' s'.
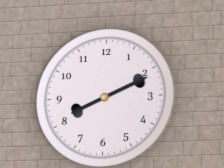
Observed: 8 h 11 min
